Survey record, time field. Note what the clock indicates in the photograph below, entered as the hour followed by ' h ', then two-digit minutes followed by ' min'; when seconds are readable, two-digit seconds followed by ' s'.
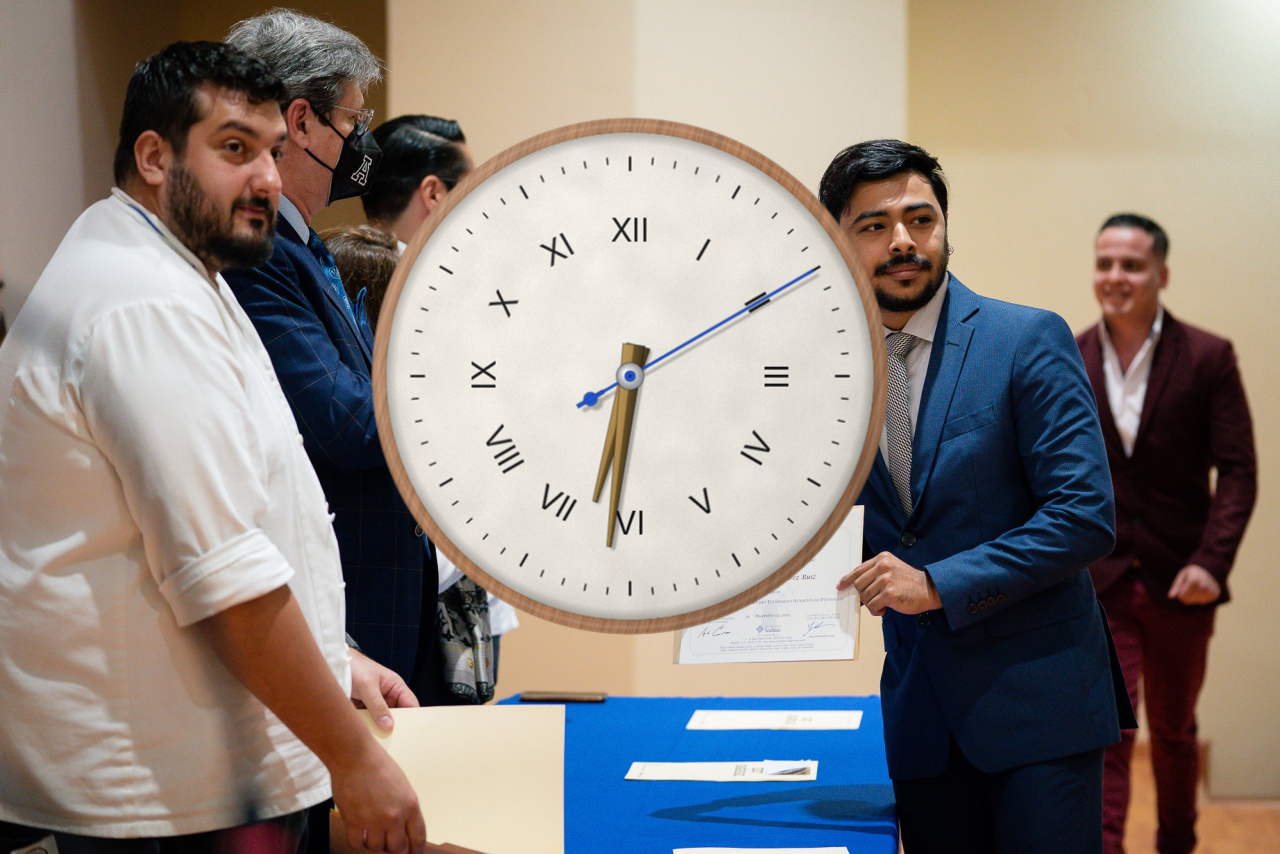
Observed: 6 h 31 min 10 s
